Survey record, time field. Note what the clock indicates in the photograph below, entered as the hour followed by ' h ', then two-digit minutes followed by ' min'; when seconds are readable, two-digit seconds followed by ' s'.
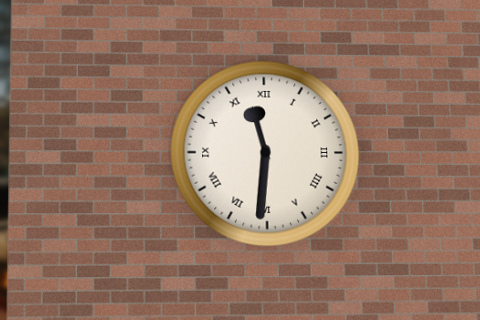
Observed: 11 h 31 min
